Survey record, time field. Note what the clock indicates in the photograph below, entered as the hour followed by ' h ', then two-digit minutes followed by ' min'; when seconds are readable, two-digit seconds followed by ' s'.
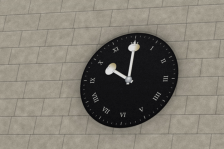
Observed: 10 h 00 min
